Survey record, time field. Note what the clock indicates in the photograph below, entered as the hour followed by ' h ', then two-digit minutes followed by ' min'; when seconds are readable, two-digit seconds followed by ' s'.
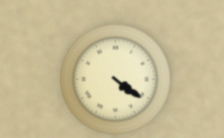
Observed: 4 h 21 min
